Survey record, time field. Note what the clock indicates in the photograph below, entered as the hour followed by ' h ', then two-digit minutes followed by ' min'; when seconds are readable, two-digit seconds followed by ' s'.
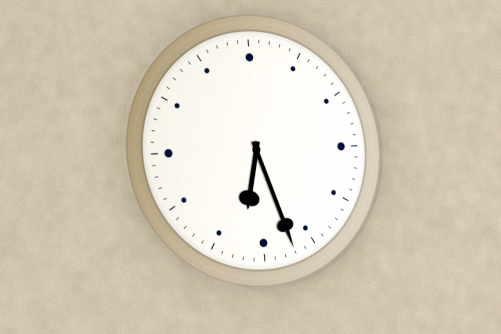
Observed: 6 h 27 min
